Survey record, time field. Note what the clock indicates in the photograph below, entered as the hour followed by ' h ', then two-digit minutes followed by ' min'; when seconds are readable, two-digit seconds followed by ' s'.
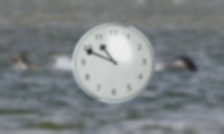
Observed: 10 h 49 min
